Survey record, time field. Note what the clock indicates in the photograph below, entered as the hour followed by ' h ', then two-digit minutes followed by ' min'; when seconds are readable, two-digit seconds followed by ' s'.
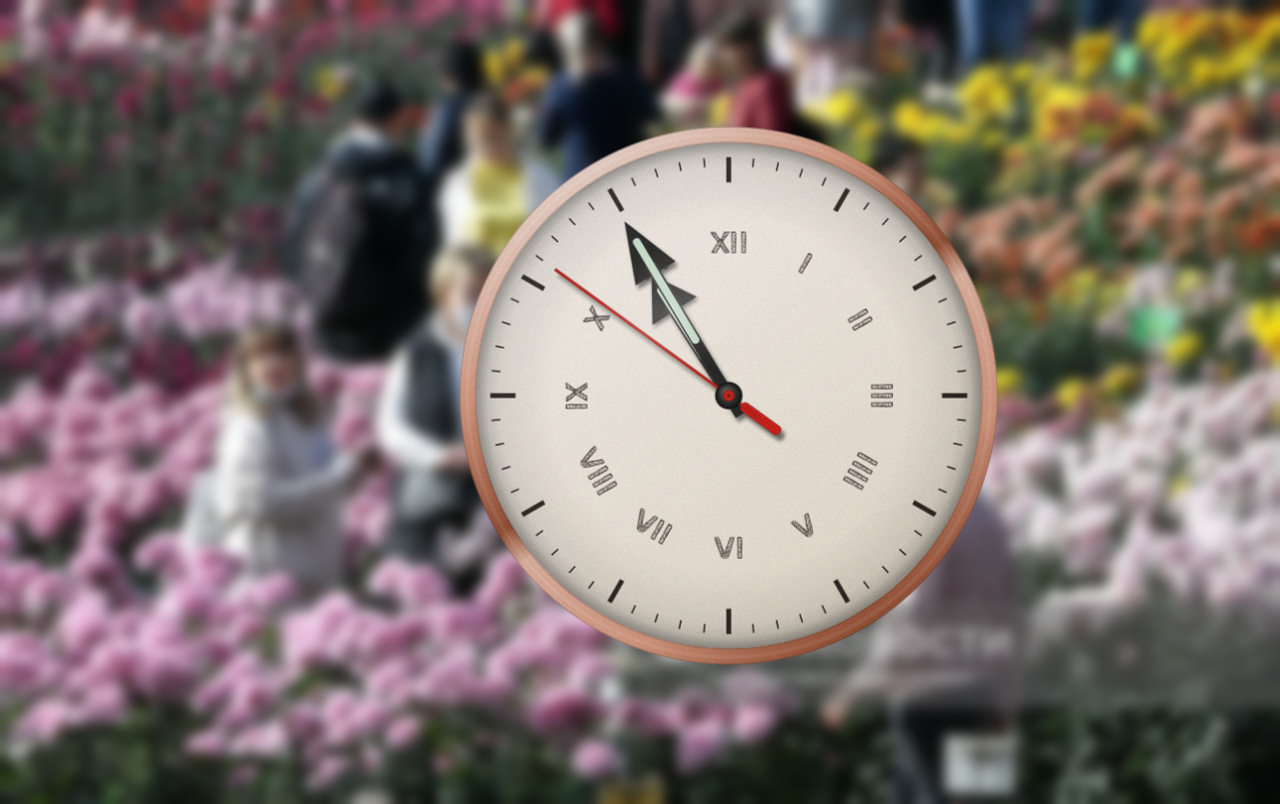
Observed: 10 h 54 min 51 s
